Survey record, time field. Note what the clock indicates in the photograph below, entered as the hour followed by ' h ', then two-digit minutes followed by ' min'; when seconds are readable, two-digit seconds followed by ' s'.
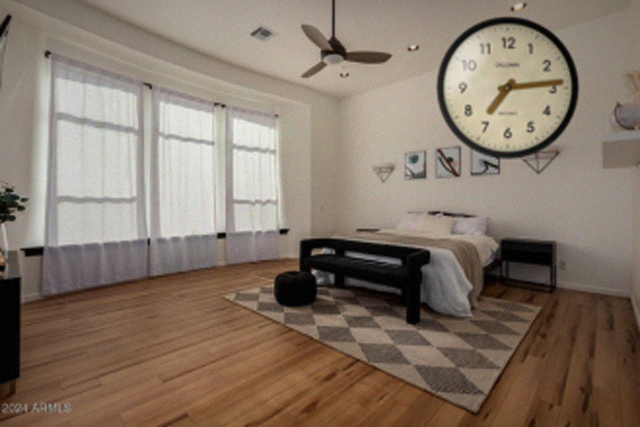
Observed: 7 h 14 min
